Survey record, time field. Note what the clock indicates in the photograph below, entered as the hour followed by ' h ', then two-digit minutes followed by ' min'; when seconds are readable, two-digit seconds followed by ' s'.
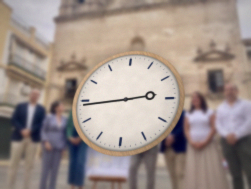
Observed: 2 h 44 min
